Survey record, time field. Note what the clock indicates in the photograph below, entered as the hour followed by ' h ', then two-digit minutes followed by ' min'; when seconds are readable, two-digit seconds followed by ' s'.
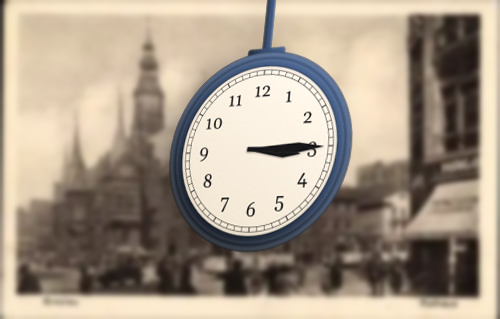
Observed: 3 h 15 min
